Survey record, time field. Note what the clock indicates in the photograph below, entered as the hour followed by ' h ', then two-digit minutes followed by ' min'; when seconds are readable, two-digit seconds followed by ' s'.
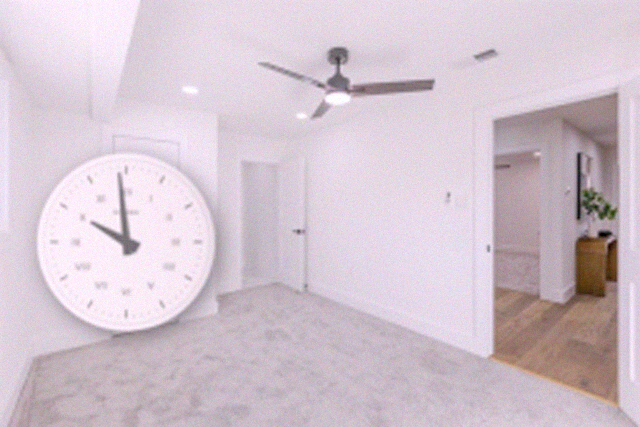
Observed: 9 h 59 min
